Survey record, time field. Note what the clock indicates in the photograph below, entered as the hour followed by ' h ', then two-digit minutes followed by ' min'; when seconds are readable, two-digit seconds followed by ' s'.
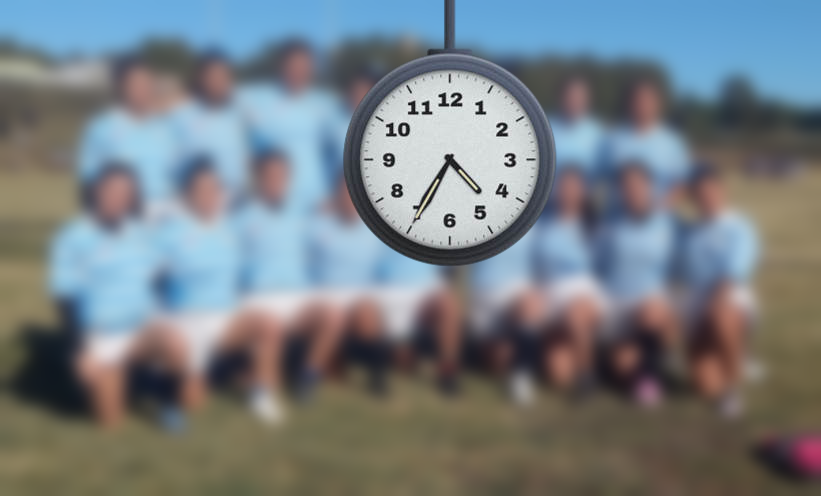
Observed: 4 h 35 min
